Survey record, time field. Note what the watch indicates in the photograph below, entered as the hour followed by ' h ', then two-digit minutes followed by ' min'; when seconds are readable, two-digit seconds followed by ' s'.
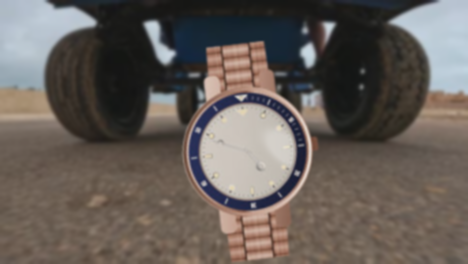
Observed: 4 h 49 min
